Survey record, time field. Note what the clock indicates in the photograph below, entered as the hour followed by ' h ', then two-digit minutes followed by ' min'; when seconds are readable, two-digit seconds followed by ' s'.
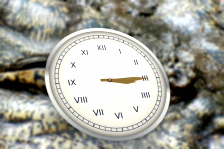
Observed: 3 h 15 min
